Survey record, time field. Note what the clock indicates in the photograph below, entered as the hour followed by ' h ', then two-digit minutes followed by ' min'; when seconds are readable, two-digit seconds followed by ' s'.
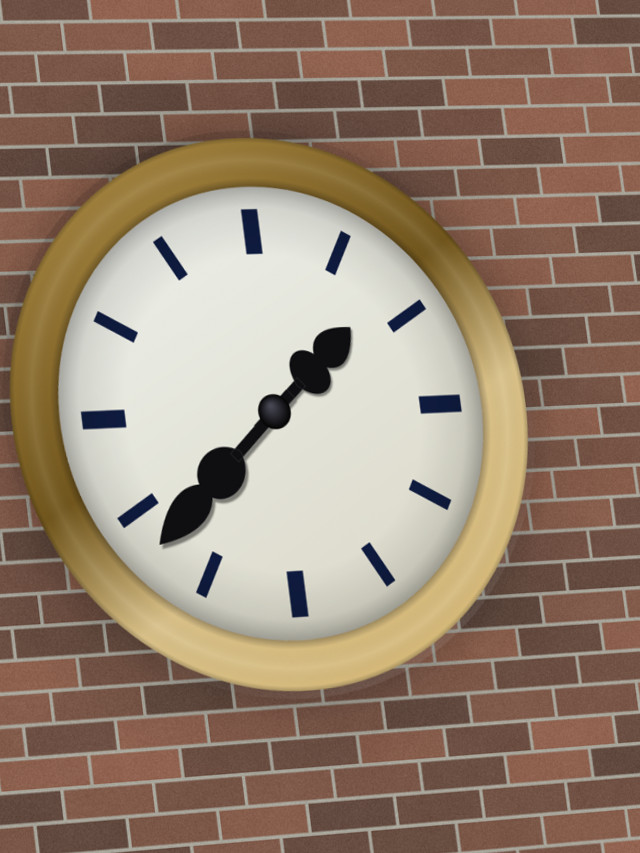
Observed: 1 h 38 min
